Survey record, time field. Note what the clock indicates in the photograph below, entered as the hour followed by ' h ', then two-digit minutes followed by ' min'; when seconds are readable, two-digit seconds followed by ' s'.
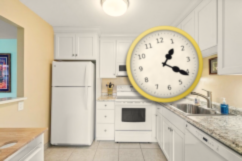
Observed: 1 h 21 min
